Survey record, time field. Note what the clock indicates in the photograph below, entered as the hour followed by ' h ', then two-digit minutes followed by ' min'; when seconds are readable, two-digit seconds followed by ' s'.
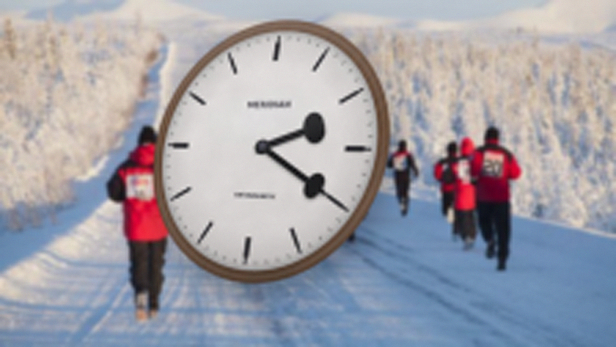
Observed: 2 h 20 min
